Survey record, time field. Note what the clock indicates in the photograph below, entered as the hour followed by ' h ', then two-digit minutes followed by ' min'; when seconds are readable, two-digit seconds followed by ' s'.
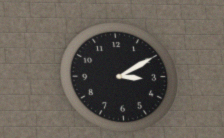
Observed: 3 h 10 min
